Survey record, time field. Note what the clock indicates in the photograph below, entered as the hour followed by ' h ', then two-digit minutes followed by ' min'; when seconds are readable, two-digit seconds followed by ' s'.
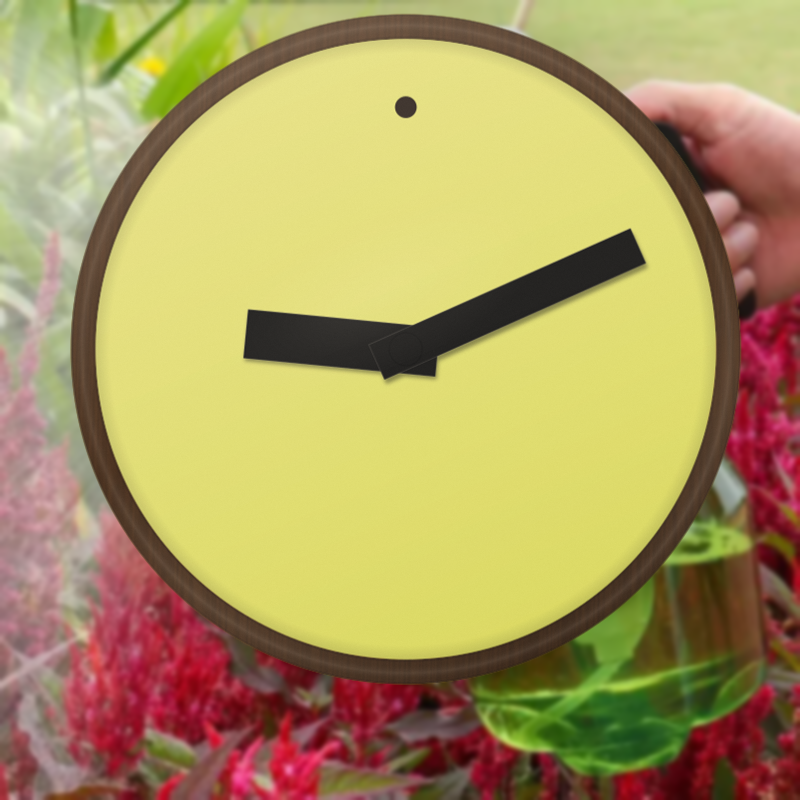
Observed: 9 h 11 min
